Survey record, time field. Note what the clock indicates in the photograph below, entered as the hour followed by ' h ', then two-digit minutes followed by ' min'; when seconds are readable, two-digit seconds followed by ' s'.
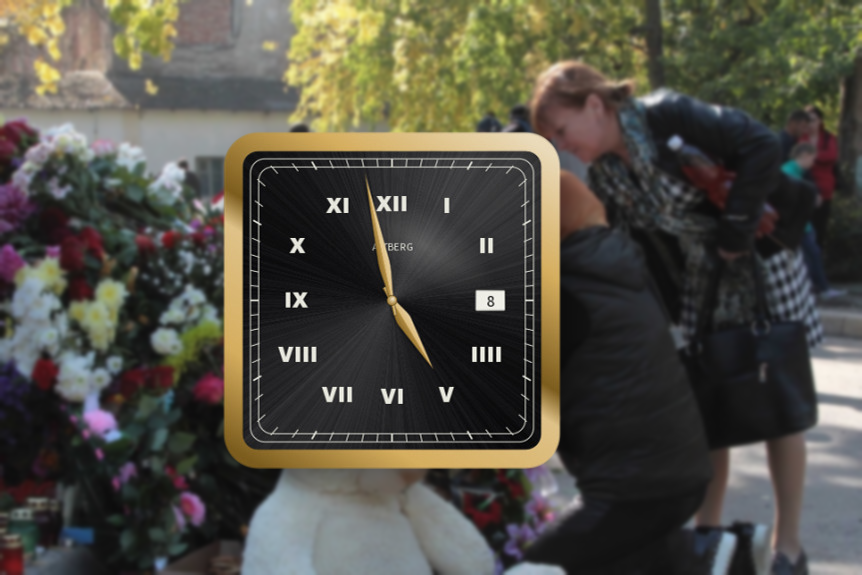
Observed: 4 h 58 min
